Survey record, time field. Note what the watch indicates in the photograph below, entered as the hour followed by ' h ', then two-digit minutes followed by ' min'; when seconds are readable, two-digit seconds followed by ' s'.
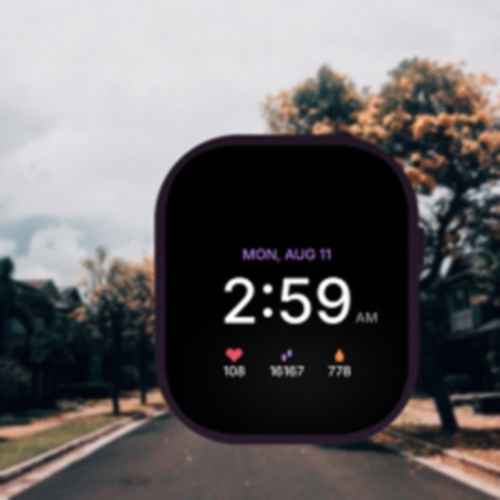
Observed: 2 h 59 min
